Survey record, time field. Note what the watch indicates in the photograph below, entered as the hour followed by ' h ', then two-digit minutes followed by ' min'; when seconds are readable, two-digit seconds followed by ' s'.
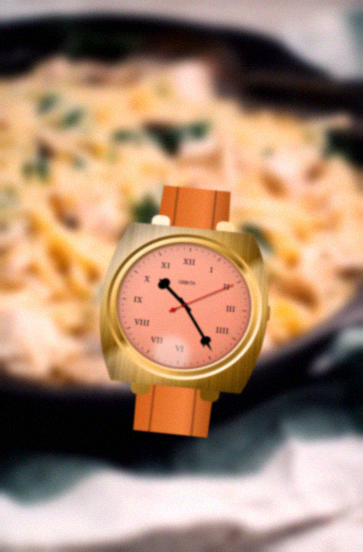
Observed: 10 h 24 min 10 s
